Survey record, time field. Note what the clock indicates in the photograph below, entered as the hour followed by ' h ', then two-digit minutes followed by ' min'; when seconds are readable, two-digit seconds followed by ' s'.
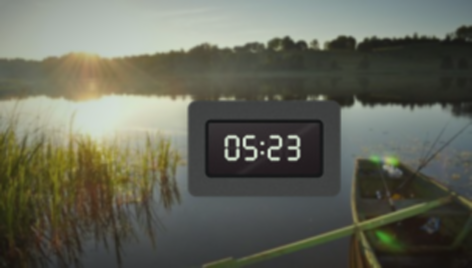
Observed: 5 h 23 min
